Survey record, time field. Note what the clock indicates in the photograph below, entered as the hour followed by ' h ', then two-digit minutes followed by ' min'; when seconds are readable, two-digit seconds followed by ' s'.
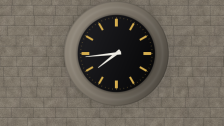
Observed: 7 h 44 min
